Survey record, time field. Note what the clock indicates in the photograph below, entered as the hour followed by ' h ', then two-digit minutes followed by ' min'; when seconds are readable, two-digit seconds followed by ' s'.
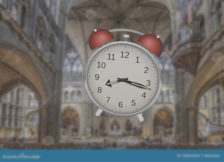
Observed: 8 h 17 min
